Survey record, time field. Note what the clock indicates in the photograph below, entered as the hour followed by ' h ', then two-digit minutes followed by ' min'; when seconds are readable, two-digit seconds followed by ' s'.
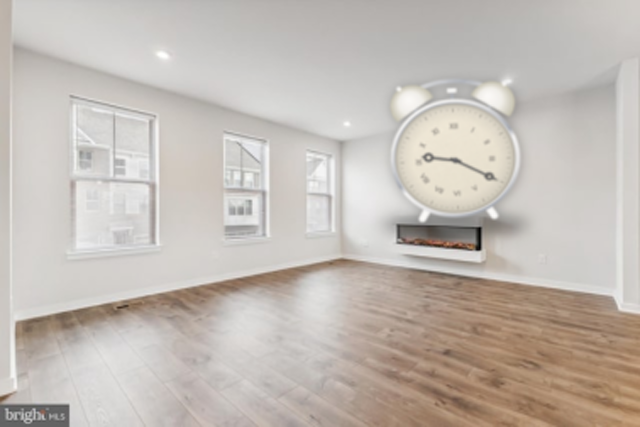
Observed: 9 h 20 min
